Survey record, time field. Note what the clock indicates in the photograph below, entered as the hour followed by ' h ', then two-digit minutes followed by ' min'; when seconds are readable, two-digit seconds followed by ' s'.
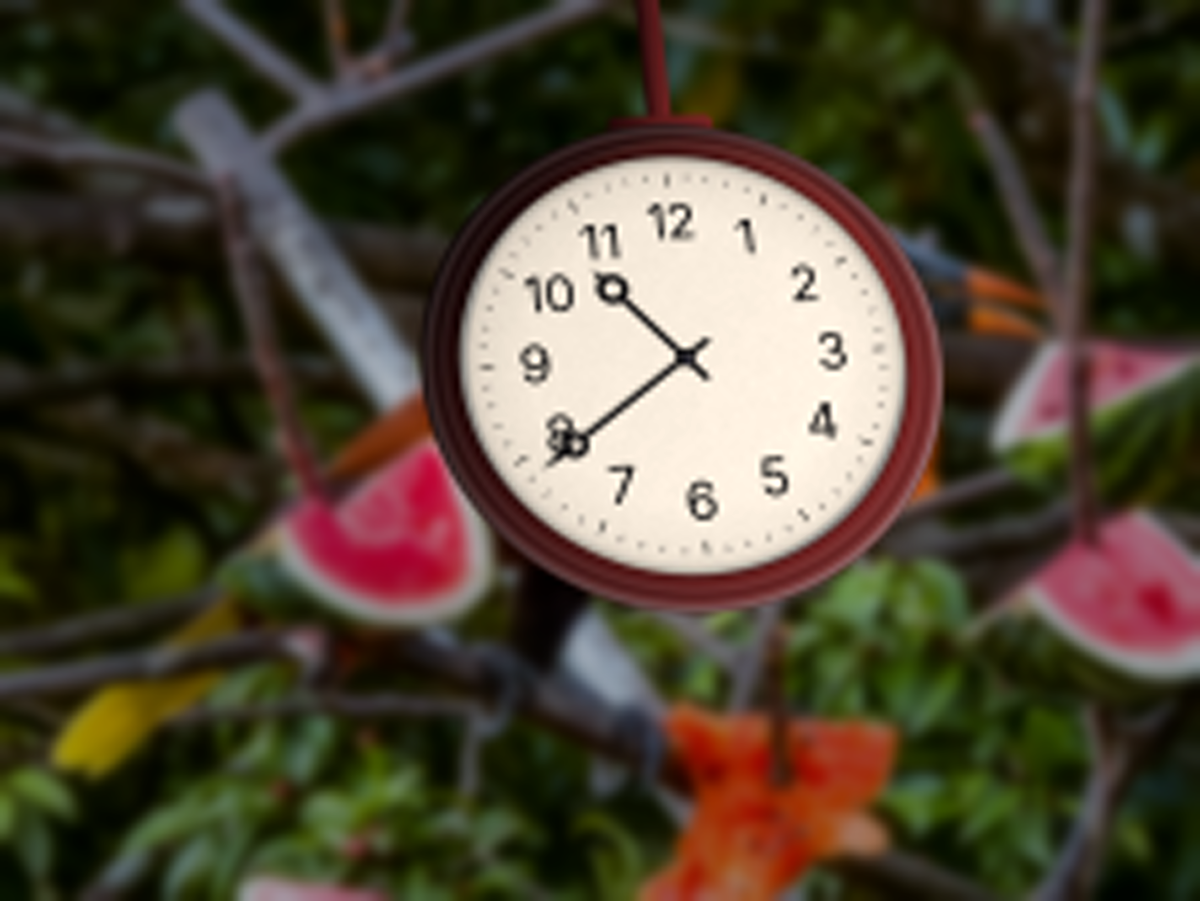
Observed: 10 h 39 min
